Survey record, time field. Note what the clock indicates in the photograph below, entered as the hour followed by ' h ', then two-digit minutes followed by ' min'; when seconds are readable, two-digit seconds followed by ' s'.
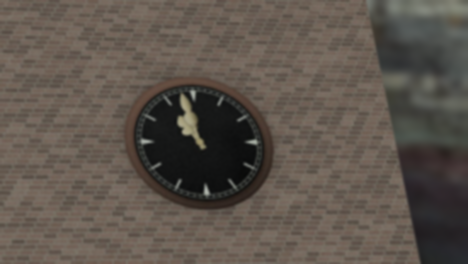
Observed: 10 h 58 min
